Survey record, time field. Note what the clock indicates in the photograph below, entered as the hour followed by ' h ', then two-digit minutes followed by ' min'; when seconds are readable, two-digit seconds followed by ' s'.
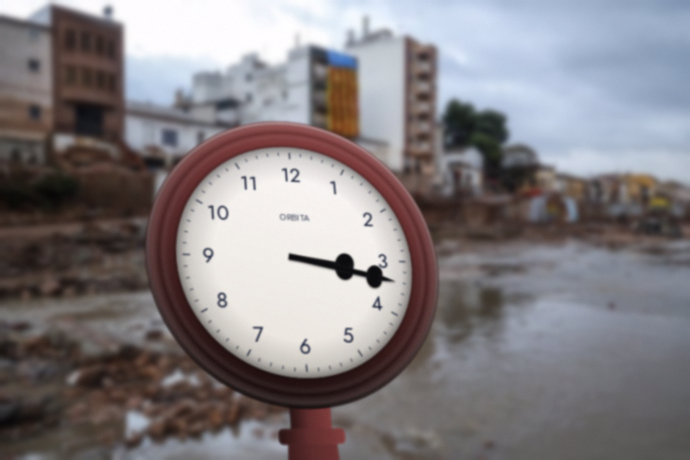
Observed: 3 h 17 min
